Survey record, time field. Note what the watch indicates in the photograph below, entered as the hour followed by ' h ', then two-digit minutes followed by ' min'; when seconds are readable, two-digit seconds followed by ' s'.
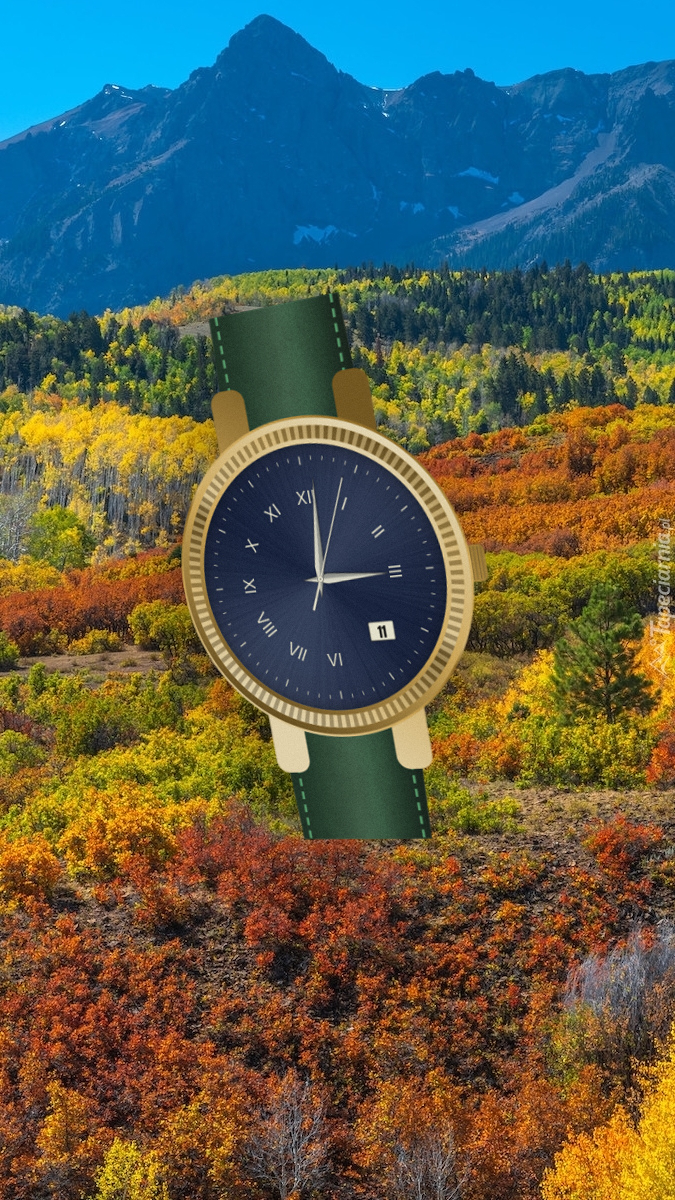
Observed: 3 h 01 min 04 s
